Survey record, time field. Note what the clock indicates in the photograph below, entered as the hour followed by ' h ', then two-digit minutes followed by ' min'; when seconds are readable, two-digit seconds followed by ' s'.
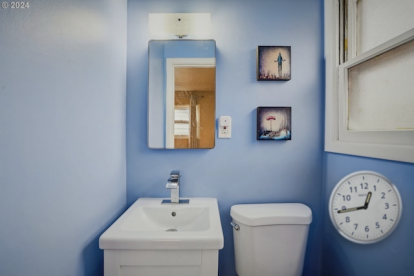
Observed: 12 h 44 min
